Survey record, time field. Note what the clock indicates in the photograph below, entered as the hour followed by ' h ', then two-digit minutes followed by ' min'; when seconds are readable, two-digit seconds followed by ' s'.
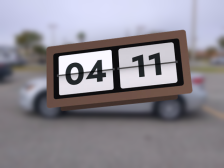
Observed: 4 h 11 min
